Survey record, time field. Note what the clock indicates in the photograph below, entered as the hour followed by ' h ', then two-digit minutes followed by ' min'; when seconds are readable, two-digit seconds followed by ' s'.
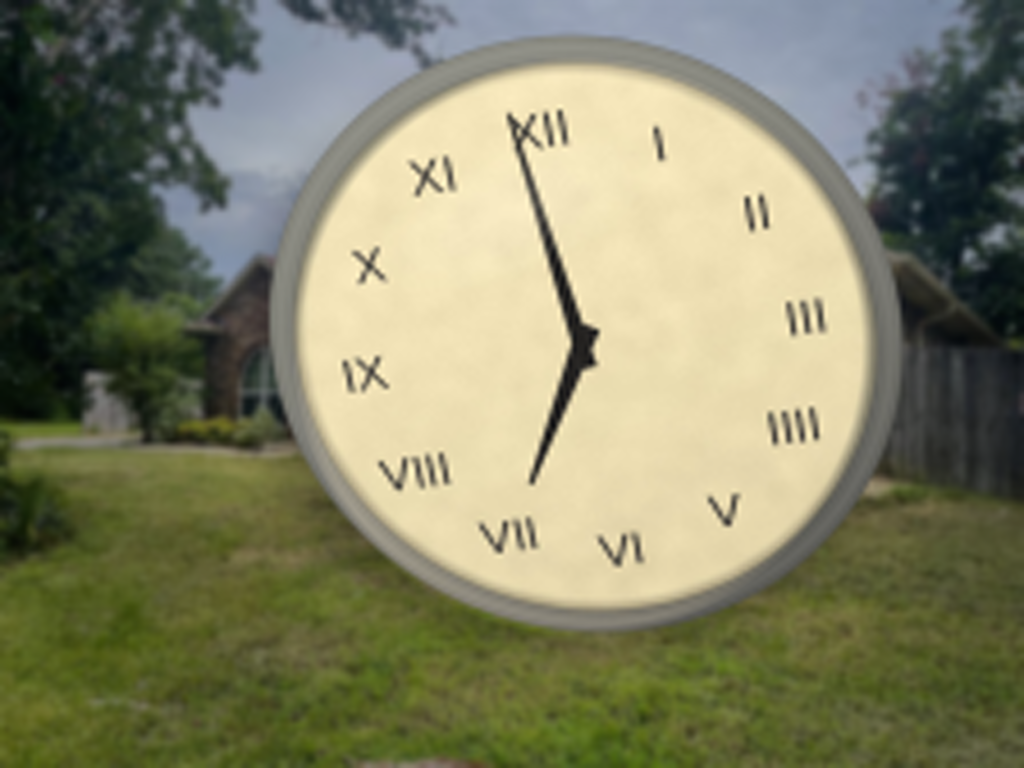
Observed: 6 h 59 min
